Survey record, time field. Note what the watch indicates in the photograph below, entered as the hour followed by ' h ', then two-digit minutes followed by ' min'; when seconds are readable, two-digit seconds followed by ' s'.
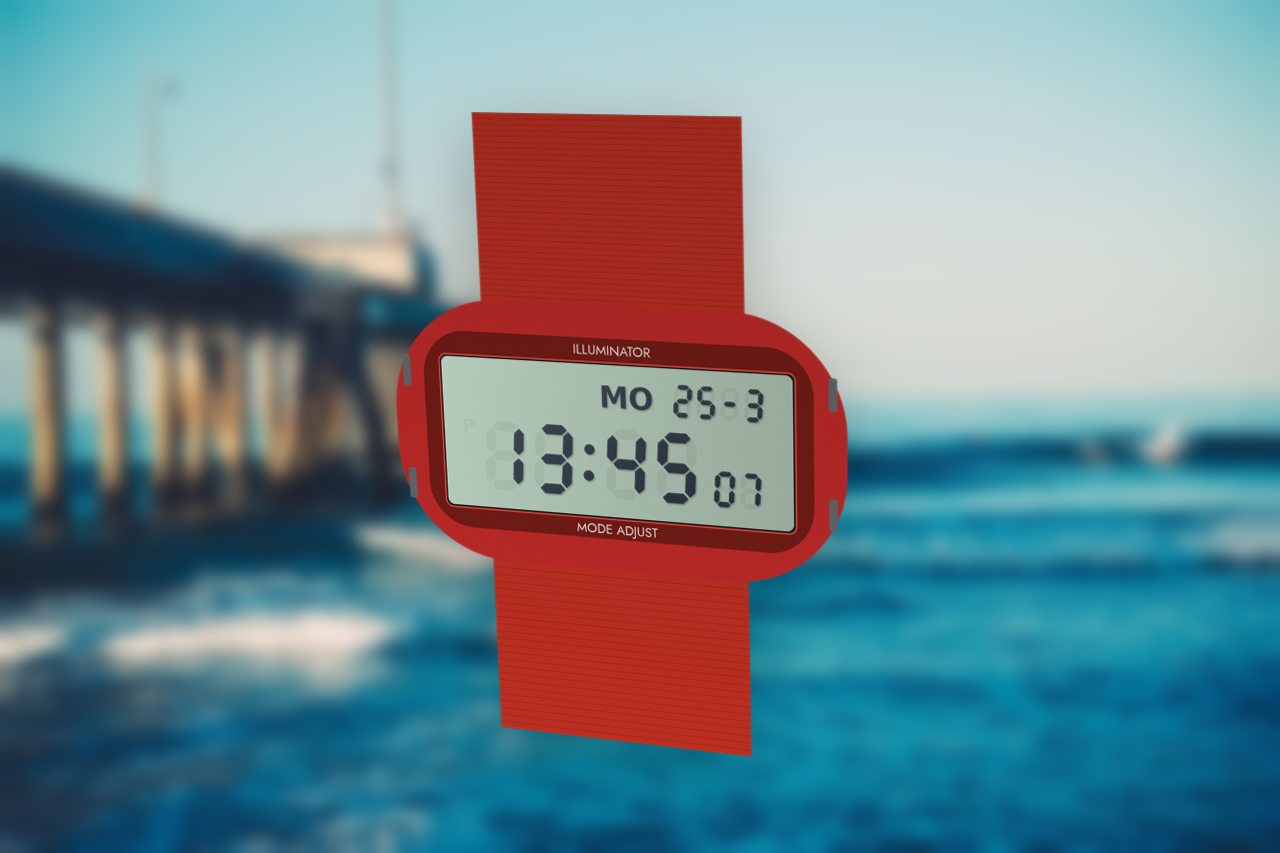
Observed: 13 h 45 min 07 s
